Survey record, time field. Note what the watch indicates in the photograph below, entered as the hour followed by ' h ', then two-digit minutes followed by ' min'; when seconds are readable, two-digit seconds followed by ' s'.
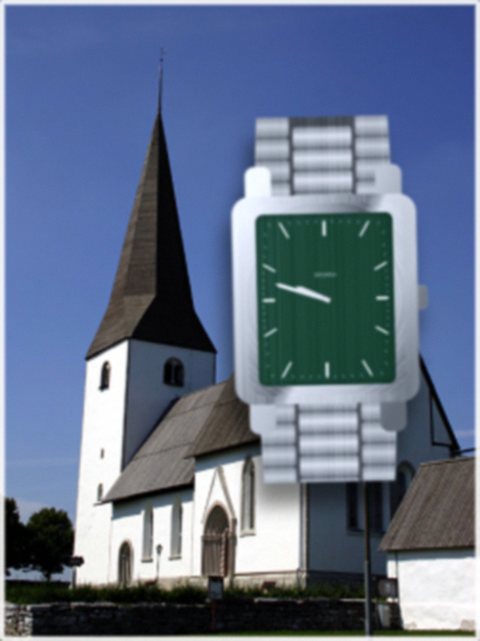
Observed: 9 h 48 min
